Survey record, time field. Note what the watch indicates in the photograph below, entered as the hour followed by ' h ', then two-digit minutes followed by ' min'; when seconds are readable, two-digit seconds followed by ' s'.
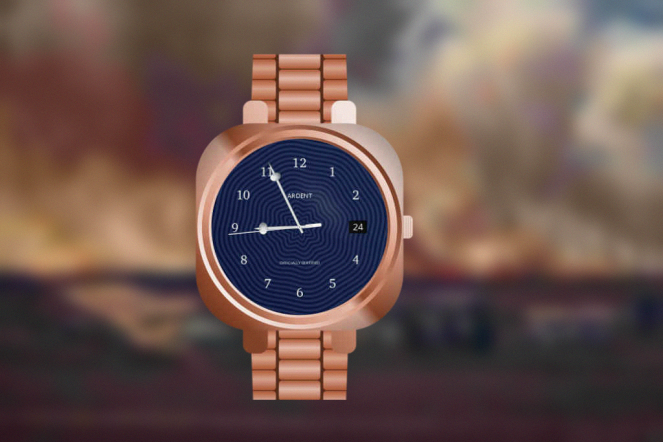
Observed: 8 h 55 min 44 s
